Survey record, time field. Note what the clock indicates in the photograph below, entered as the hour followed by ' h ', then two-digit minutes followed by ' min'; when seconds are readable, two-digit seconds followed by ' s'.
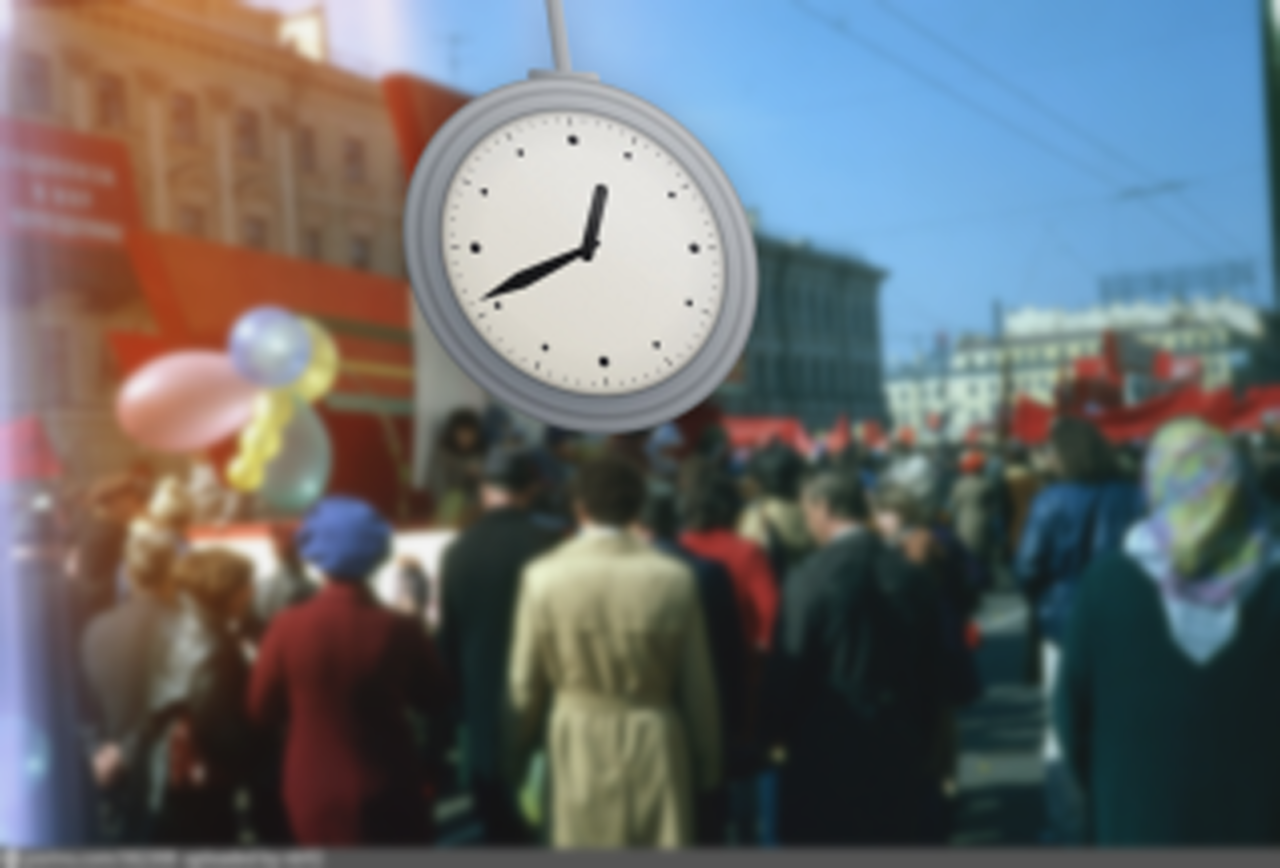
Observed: 12 h 41 min
